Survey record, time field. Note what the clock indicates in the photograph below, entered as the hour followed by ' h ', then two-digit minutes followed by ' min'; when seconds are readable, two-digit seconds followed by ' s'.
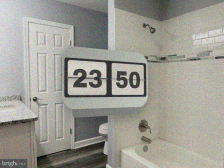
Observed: 23 h 50 min
